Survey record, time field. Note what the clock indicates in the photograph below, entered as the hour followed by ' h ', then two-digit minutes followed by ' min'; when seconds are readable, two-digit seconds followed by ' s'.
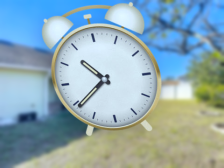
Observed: 10 h 39 min
